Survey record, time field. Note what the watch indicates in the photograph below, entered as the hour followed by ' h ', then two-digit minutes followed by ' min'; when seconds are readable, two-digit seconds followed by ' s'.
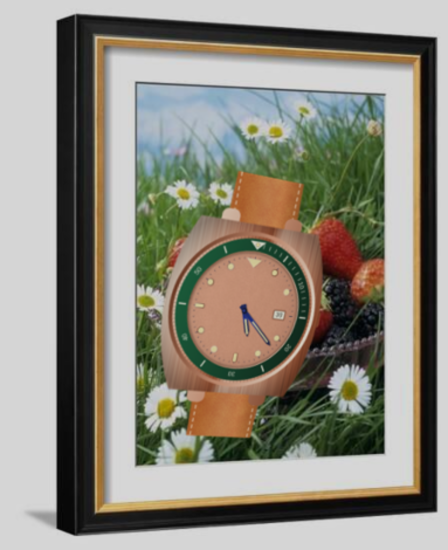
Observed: 5 h 22 min
